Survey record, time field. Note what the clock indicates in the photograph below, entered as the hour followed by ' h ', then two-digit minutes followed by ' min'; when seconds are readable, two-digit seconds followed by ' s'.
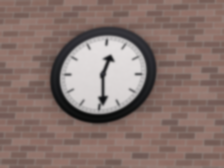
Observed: 12 h 29 min
